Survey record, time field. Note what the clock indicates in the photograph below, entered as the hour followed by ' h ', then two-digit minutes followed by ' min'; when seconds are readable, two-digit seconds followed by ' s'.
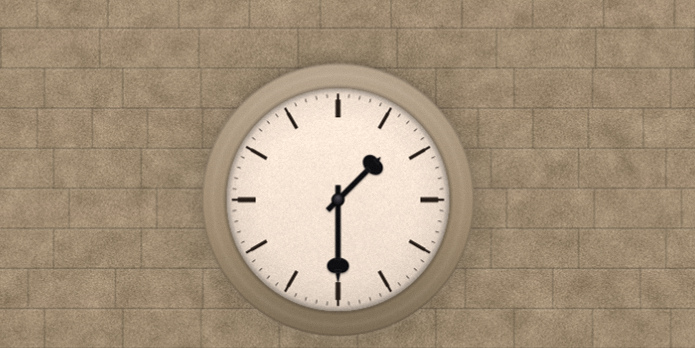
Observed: 1 h 30 min
